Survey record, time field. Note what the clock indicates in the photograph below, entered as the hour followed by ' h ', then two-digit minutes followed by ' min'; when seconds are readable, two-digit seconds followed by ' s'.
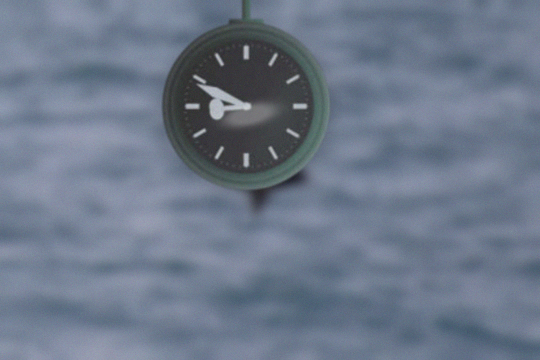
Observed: 8 h 49 min
